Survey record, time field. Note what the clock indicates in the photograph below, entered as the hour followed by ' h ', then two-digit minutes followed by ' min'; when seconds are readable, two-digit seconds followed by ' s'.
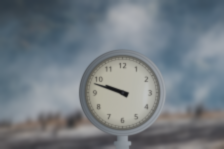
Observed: 9 h 48 min
